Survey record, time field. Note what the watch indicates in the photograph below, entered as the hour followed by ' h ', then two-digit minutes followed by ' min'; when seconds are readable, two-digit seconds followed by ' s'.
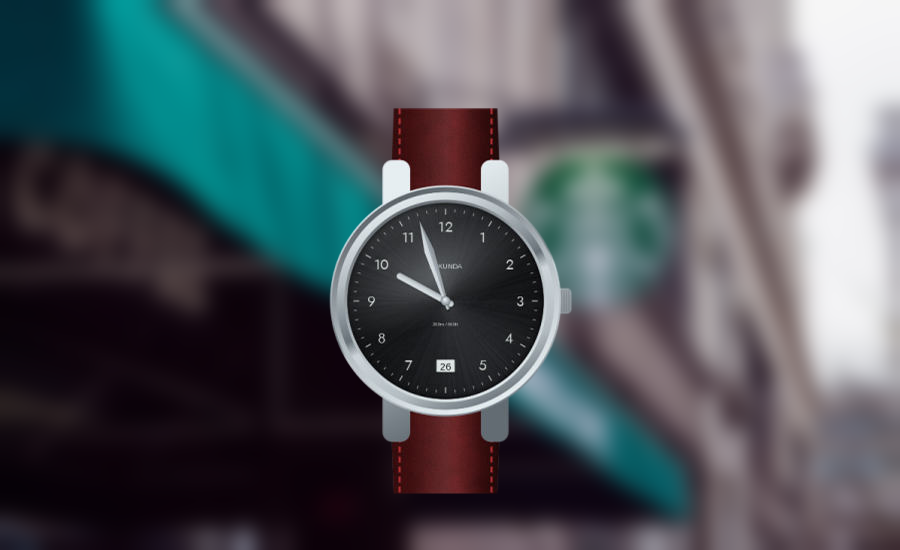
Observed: 9 h 57 min
